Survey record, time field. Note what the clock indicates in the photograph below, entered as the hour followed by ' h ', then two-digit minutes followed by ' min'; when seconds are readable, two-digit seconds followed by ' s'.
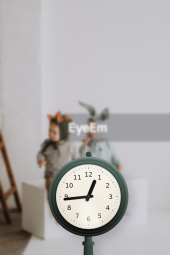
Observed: 12 h 44 min
